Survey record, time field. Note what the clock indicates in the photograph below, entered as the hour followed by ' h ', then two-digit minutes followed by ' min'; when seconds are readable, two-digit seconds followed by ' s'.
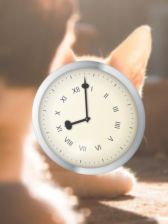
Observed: 9 h 03 min
